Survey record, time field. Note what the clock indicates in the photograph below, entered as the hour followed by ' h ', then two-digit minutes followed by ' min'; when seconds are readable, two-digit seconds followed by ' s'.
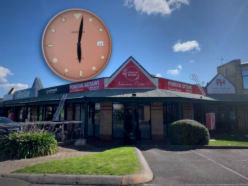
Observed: 6 h 02 min
